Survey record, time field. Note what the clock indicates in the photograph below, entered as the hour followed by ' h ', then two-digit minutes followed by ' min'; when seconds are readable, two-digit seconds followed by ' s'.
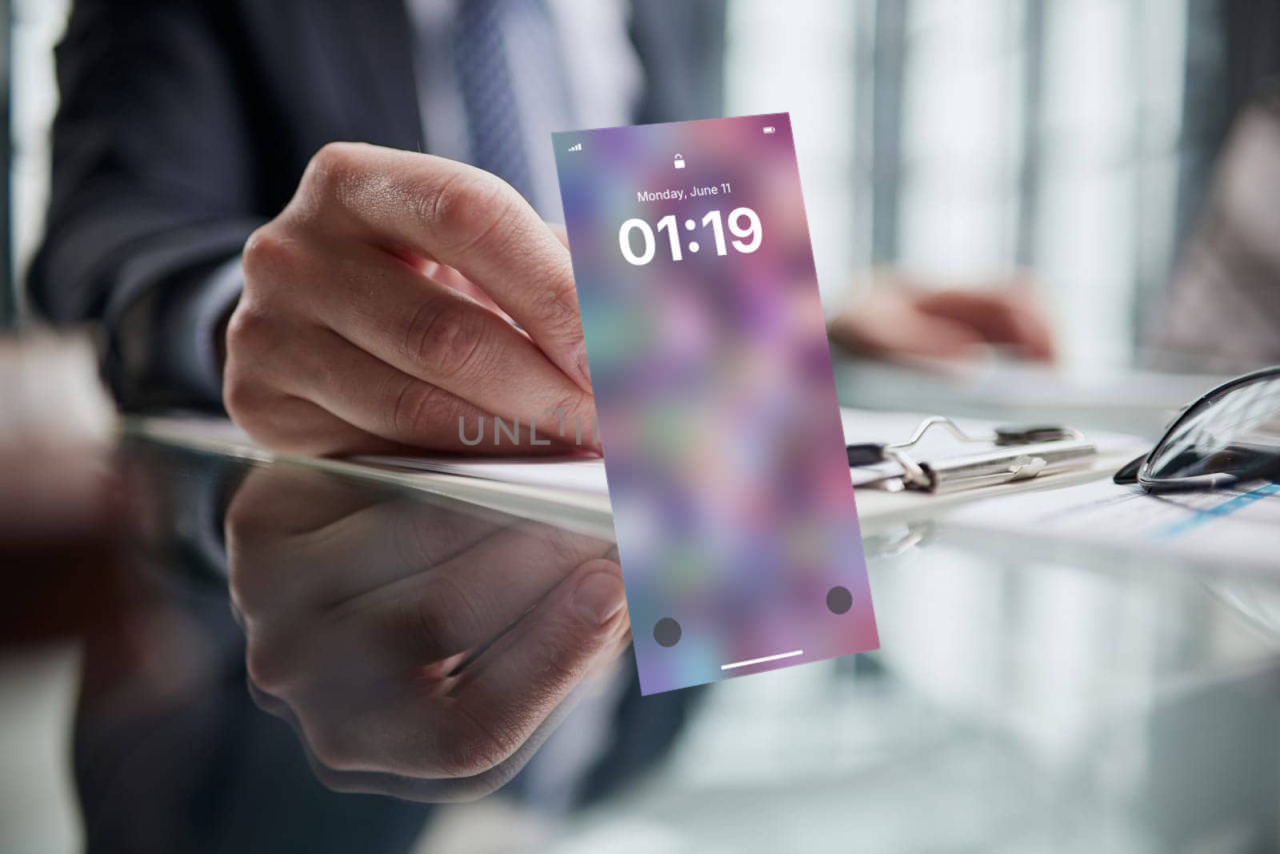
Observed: 1 h 19 min
